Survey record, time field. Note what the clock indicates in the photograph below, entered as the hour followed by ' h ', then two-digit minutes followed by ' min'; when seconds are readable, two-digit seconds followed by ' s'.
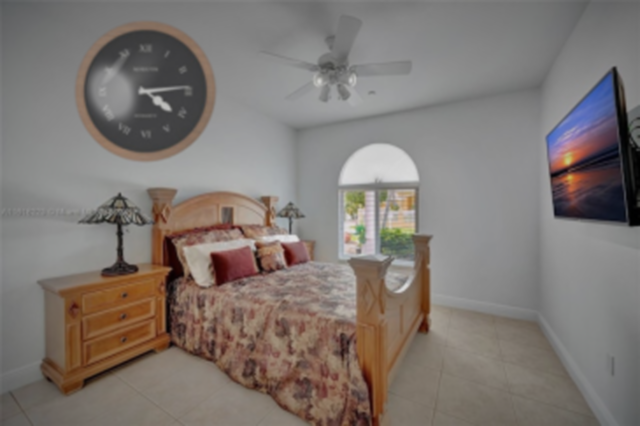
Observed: 4 h 14 min
